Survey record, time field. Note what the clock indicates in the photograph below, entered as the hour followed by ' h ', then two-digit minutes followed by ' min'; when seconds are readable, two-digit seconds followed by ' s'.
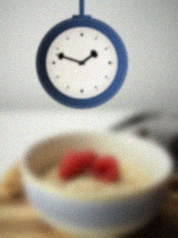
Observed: 1 h 48 min
